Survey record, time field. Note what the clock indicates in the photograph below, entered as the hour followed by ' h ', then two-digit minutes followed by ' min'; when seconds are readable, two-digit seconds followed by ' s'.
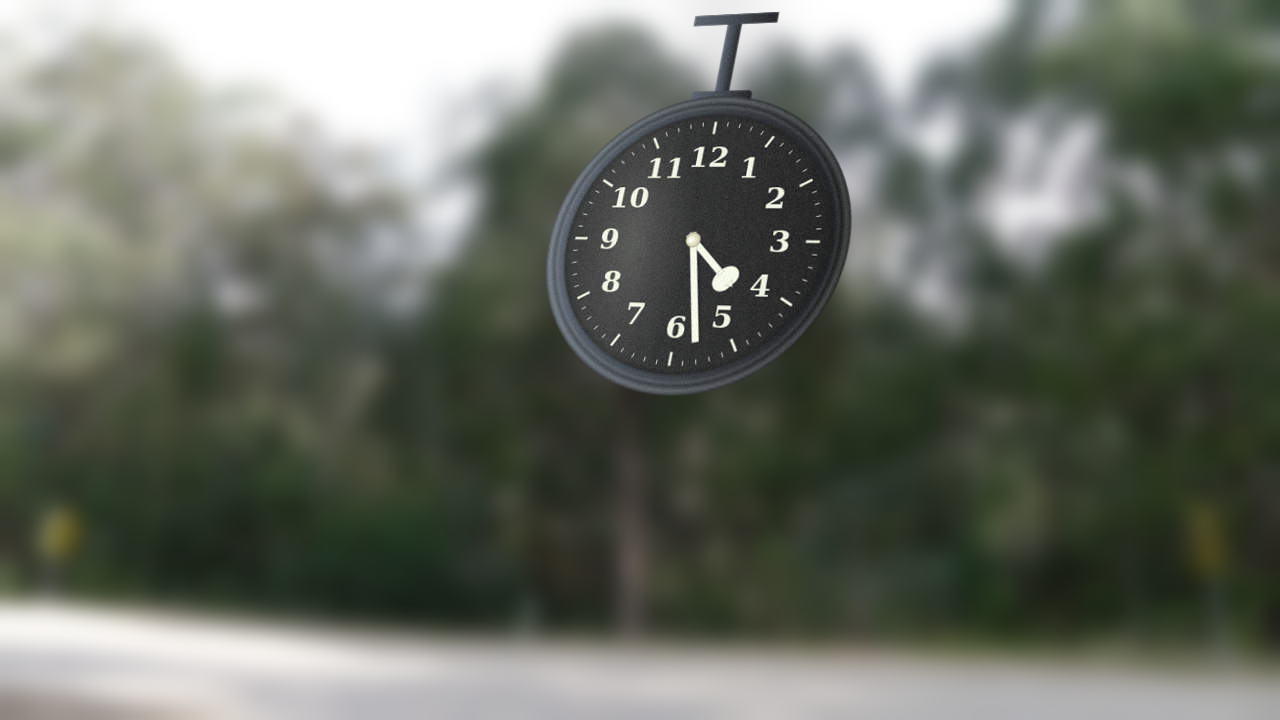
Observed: 4 h 28 min
